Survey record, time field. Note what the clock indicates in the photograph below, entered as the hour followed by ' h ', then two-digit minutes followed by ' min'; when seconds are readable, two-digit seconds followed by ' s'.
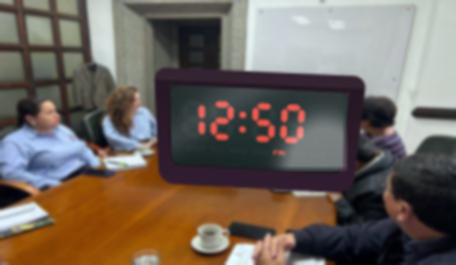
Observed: 12 h 50 min
